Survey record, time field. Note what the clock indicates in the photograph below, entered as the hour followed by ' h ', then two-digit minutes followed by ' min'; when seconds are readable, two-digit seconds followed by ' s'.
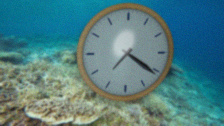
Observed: 7 h 21 min
